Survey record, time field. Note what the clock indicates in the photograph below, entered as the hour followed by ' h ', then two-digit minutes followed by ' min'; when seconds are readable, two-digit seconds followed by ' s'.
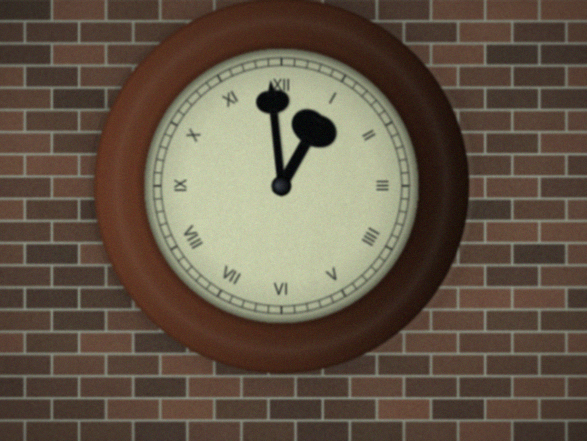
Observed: 12 h 59 min
